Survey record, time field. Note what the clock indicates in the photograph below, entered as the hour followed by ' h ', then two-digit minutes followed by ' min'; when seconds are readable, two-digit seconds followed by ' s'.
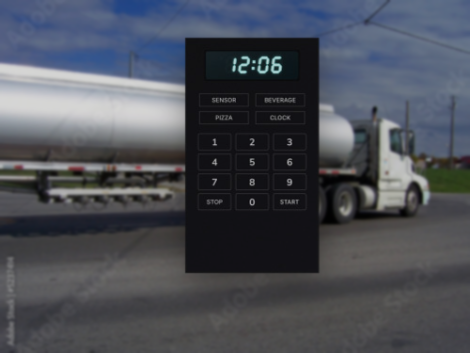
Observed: 12 h 06 min
